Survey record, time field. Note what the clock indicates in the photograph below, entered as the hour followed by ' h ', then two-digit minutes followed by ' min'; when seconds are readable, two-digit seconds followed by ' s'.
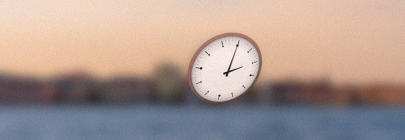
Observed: 2 h 00 min
